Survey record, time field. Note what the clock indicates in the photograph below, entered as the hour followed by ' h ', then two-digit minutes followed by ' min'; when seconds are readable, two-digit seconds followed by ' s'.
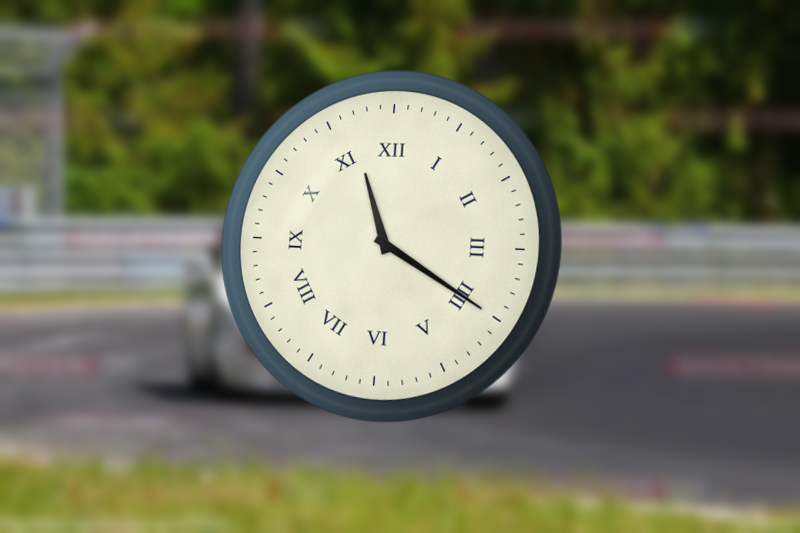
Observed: 11 h 20 min
